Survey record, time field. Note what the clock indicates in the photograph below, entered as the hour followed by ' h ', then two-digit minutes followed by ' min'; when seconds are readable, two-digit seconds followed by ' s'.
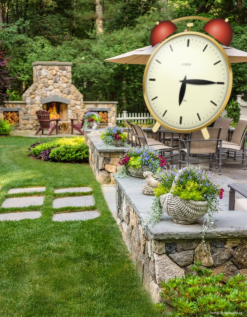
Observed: 6 h 15 min
